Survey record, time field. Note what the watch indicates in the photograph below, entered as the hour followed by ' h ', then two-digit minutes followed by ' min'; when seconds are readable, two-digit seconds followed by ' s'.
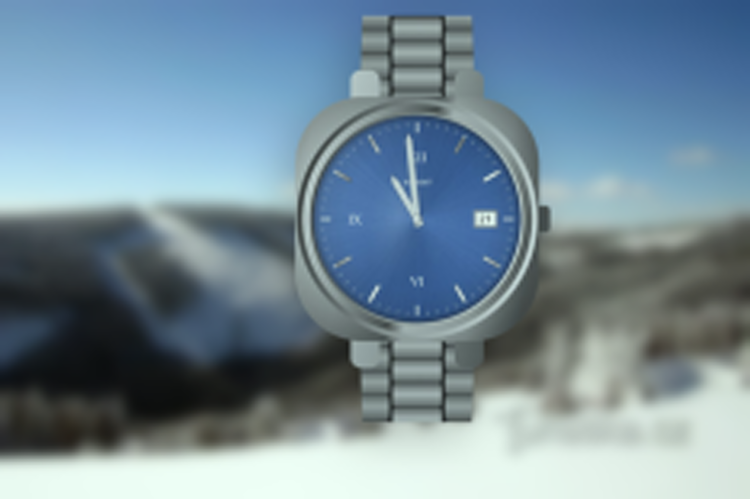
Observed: 10 h 59 min
